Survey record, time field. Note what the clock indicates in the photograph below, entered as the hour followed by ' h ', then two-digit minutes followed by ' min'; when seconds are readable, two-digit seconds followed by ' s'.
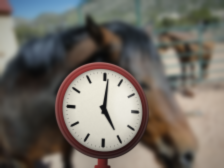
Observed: 5 h 01 min
